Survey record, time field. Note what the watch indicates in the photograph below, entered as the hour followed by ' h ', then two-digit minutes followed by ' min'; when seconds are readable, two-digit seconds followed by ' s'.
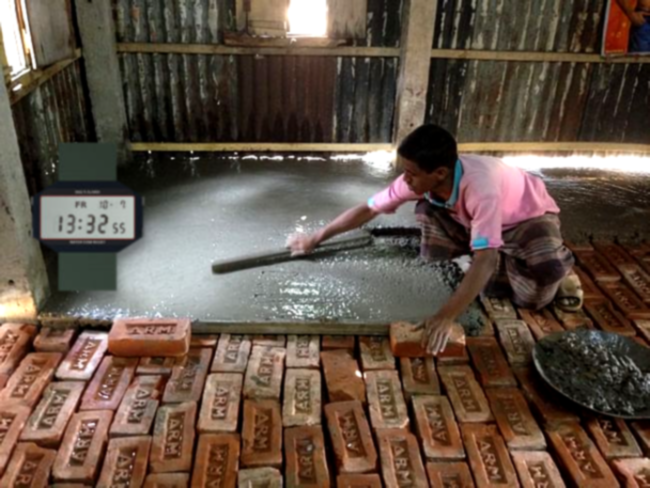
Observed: 13 h 32 min
